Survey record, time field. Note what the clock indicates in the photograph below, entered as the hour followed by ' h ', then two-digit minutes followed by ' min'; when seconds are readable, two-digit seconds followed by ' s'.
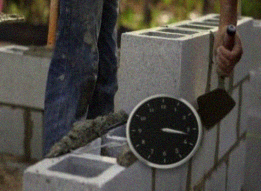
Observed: 3 h 17 min
